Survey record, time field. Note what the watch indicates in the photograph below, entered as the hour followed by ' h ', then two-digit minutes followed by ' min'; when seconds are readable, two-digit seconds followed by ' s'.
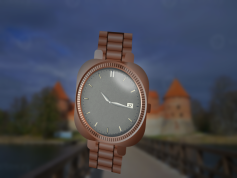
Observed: 10 h 16 min
